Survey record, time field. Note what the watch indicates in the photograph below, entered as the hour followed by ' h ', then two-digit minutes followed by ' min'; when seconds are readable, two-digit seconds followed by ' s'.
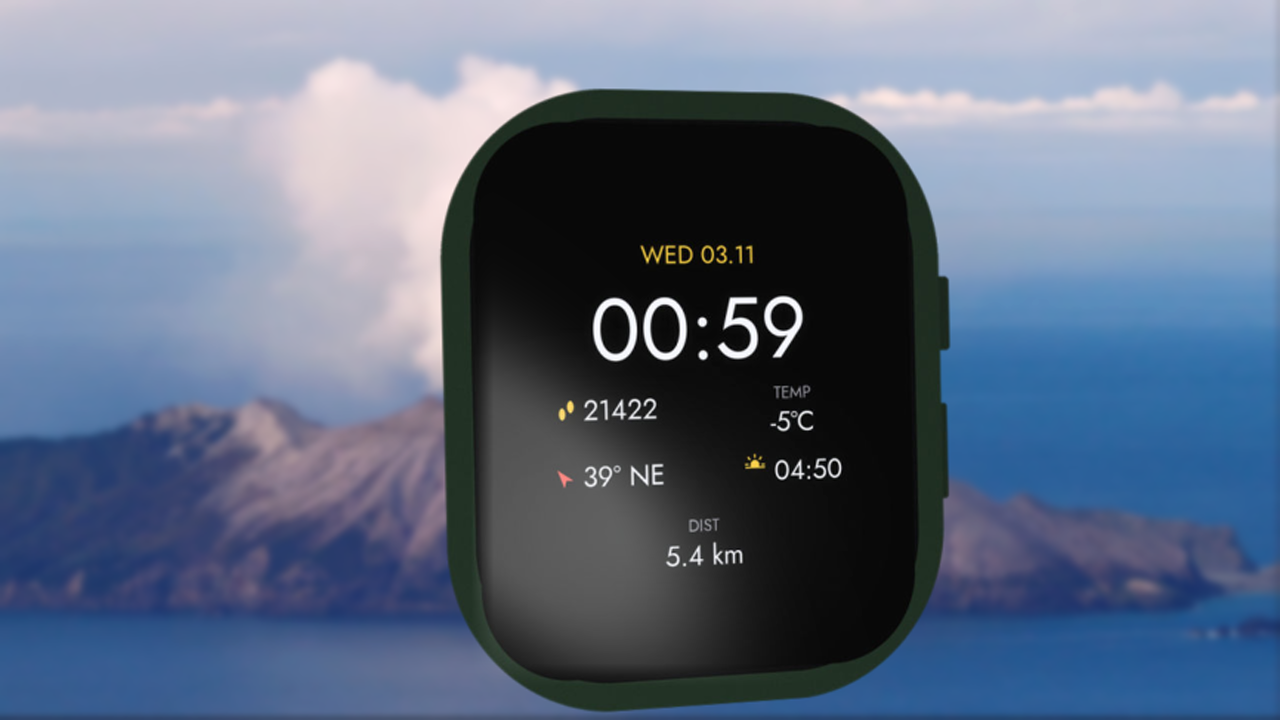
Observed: 0 h 59 min
